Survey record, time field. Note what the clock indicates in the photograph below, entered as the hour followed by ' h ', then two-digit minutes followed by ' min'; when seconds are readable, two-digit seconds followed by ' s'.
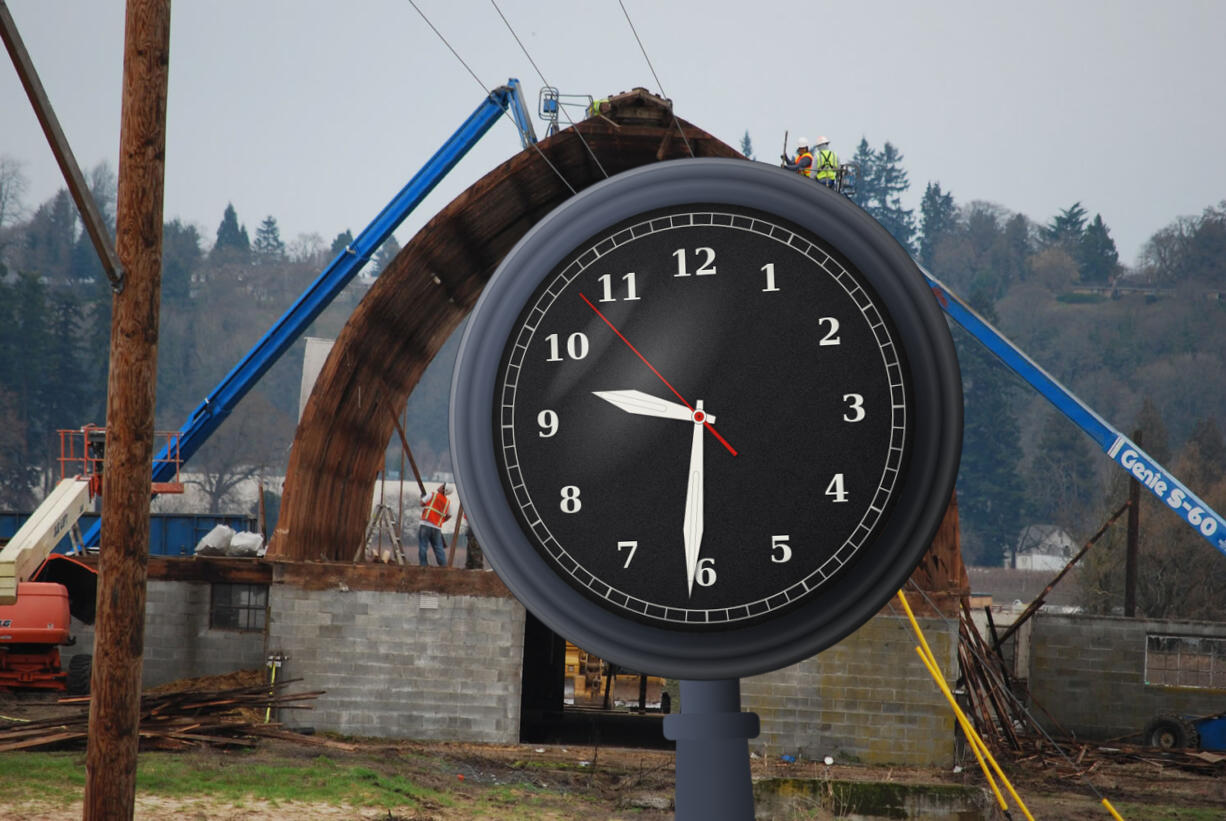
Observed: 9 h 30 min 53 s
